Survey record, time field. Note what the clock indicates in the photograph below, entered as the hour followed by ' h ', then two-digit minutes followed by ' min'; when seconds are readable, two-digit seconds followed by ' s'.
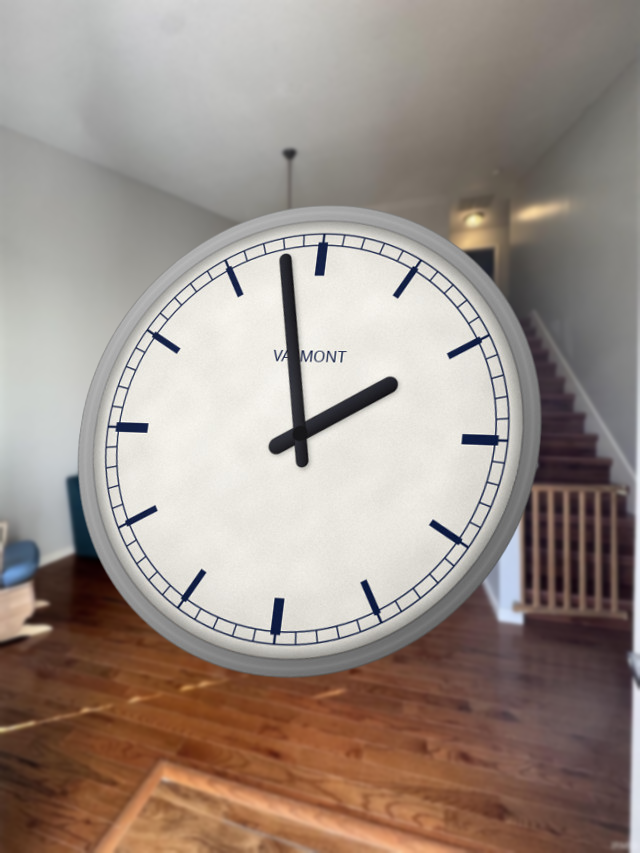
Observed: 1 h 58 min
